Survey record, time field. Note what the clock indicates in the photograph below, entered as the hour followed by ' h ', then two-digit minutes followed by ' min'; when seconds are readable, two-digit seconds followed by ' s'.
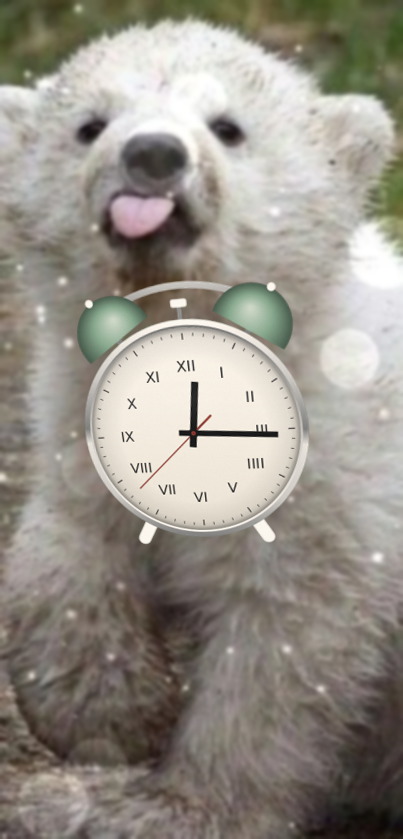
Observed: 12 h 15 min 38 s
